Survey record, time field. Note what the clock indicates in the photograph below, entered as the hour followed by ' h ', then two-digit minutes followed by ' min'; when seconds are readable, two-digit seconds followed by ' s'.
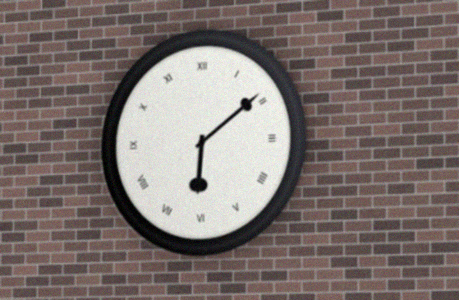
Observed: 6 h 09 min
